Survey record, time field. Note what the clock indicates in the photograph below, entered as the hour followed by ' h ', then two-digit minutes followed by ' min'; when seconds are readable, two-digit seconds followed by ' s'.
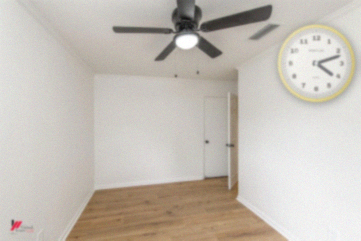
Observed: 4 h 12 min
